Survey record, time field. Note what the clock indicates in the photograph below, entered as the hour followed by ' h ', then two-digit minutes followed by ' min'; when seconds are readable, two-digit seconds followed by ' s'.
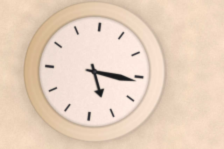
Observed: 5 h 16 min
